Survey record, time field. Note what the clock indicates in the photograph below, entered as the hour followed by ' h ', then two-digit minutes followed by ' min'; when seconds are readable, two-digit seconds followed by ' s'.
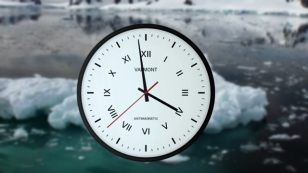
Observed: 3 h 58 min 38 s
